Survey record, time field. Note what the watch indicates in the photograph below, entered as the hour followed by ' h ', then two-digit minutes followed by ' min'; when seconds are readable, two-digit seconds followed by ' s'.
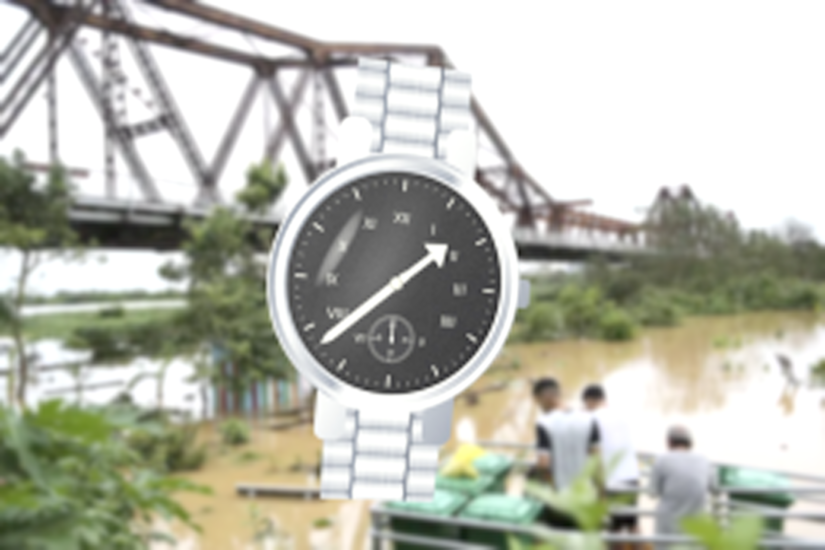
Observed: 1 h 38 min
